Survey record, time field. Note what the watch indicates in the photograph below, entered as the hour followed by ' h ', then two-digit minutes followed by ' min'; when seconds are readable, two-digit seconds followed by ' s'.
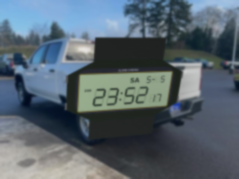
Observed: 23 h 52 min
